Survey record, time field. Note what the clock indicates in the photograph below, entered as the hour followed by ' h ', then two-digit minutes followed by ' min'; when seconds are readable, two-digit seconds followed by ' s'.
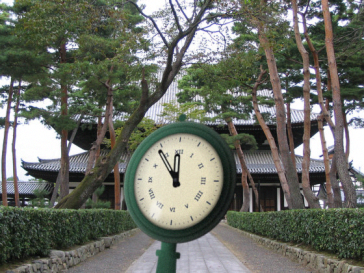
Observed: 11 h 54 min
